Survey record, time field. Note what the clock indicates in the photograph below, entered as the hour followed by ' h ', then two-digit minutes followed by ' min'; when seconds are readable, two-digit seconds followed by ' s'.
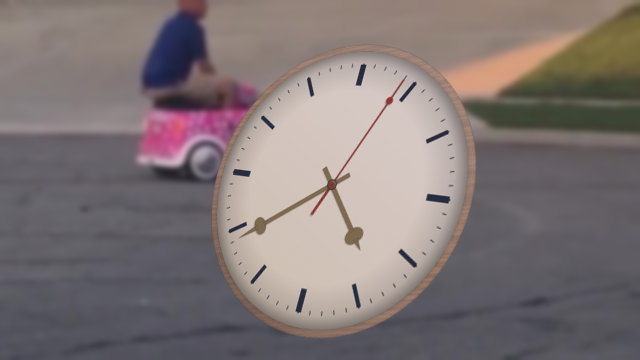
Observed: 4 h 39 min 04 s
